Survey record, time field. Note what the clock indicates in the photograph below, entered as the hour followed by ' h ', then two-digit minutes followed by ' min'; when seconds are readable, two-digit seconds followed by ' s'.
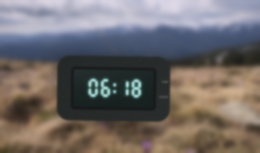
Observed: 6 h 18 min
